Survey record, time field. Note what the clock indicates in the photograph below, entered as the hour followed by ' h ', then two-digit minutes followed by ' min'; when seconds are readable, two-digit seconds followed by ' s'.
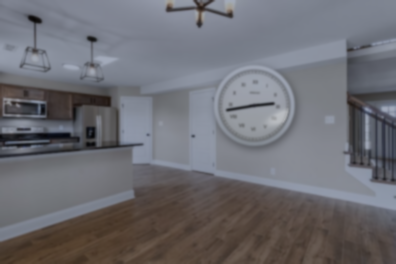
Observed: 2 h 43 min
